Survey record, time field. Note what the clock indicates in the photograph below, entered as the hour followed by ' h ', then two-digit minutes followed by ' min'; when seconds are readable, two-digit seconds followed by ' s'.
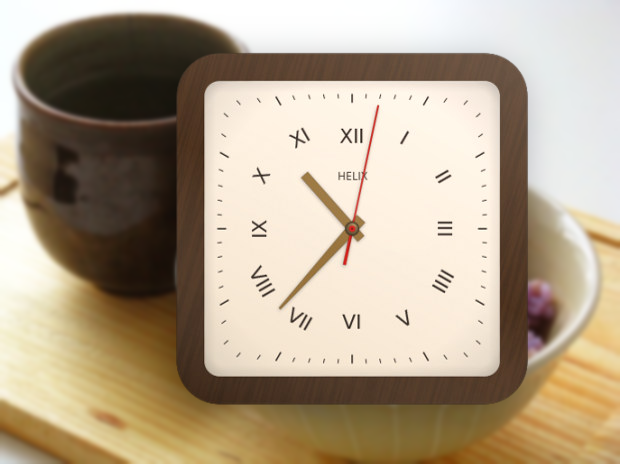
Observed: 10 h 37 min 02 s
